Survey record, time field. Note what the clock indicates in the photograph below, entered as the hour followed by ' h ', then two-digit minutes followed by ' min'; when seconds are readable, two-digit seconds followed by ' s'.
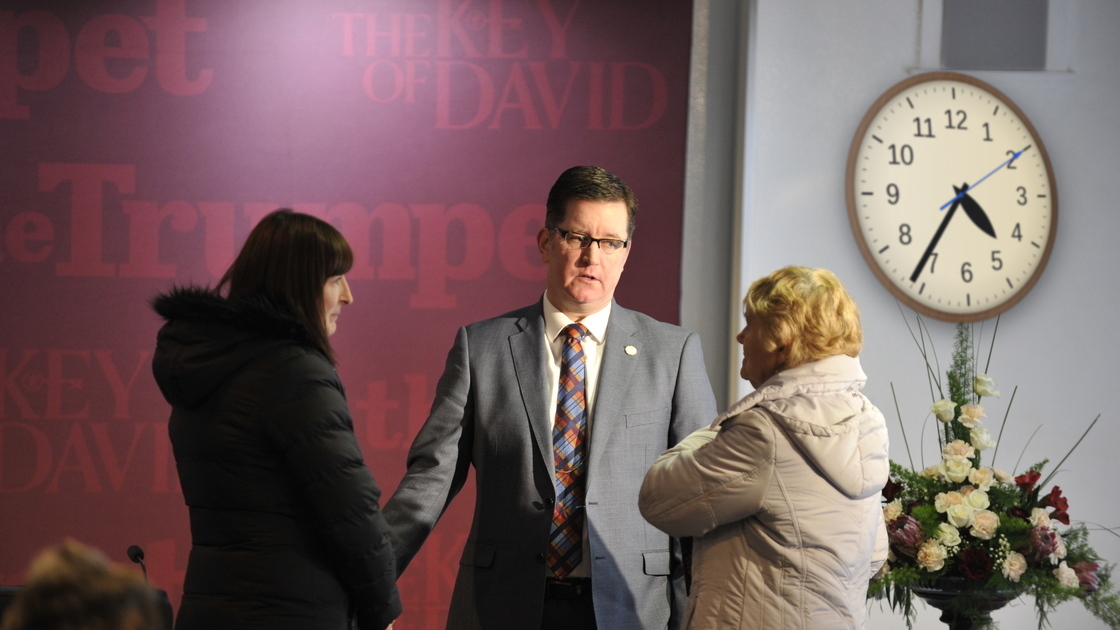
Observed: 4 h 36 min 10 s
